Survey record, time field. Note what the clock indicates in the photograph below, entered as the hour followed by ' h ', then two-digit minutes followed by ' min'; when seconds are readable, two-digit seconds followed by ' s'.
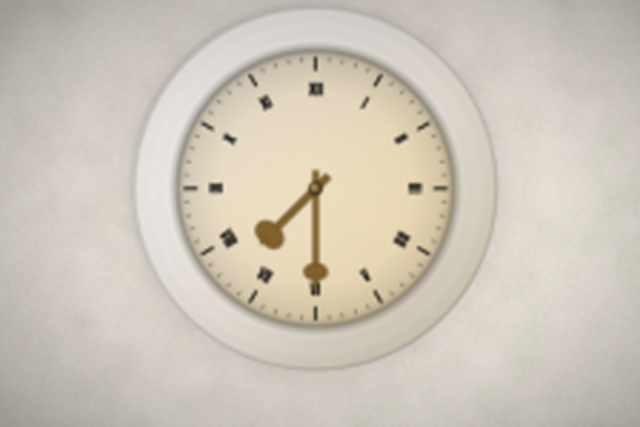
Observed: 7 h 30 min
